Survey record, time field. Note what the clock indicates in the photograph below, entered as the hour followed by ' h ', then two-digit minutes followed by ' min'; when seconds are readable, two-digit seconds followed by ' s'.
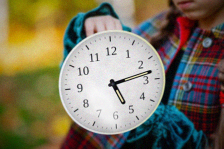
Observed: 5 h 13 min
